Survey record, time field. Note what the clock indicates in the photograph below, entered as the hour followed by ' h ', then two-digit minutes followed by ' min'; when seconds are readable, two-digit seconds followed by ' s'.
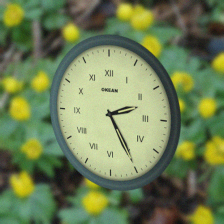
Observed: 2 h 25 min
